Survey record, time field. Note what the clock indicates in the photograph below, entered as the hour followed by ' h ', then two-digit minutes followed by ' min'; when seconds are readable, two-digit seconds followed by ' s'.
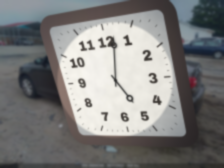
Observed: 5 h 02 min
